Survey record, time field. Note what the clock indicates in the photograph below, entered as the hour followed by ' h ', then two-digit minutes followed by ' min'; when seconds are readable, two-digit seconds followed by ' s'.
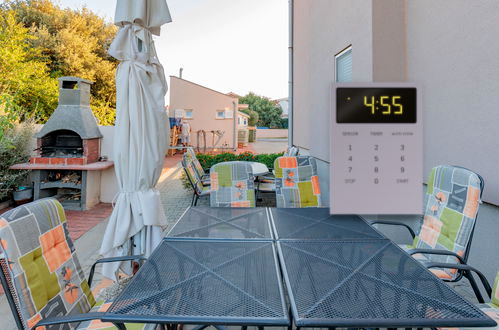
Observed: 4 h 55 min
